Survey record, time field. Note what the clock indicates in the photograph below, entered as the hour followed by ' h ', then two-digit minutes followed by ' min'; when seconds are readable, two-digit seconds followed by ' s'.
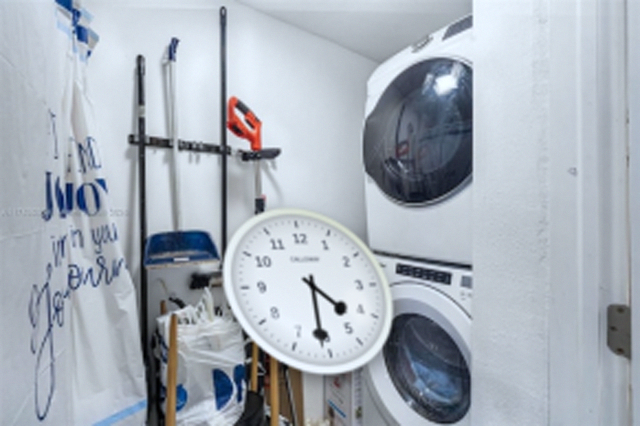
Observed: 4 h 31 min
